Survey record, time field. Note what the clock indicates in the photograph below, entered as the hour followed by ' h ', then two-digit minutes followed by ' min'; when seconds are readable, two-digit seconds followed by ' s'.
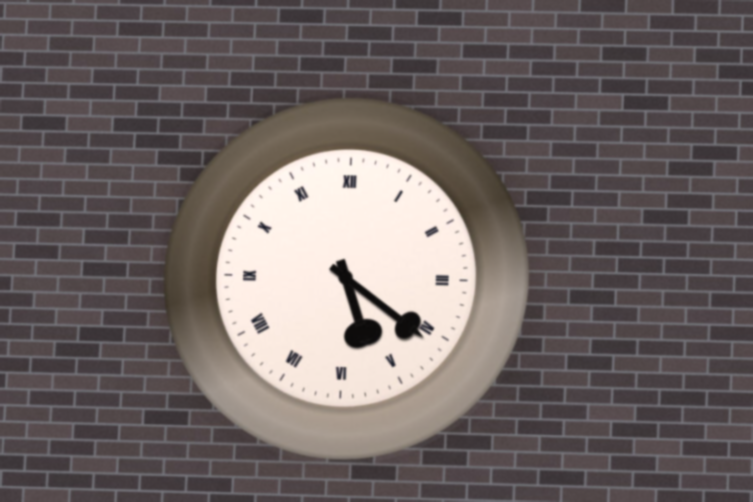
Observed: 5 h 21 min
